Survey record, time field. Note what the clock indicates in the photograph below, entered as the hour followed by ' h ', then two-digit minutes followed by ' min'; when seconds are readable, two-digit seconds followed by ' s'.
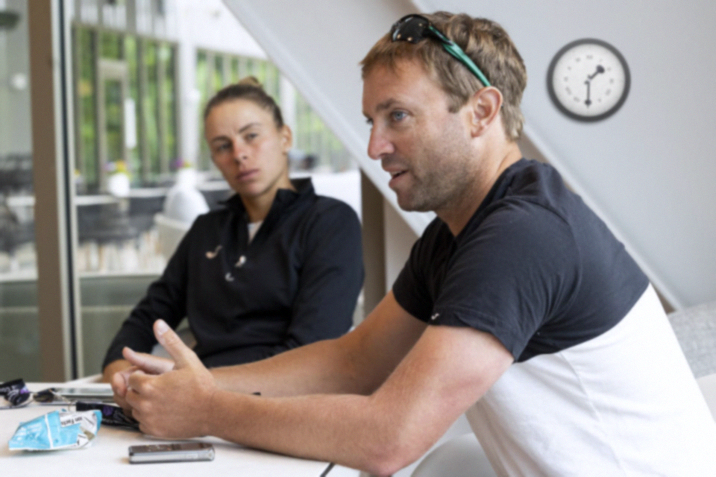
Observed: 1 h 30 min
